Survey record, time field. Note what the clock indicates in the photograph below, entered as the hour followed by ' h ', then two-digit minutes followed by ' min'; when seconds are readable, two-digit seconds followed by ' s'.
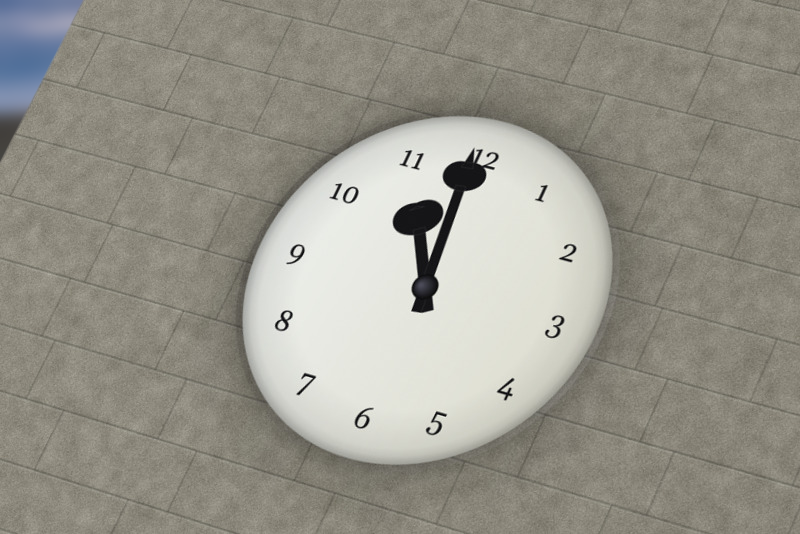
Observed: 10 h 59 min
